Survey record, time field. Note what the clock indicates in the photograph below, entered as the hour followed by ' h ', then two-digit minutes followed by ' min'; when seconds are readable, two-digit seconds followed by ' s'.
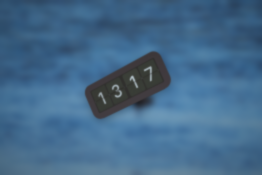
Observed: 13 h 17 min
